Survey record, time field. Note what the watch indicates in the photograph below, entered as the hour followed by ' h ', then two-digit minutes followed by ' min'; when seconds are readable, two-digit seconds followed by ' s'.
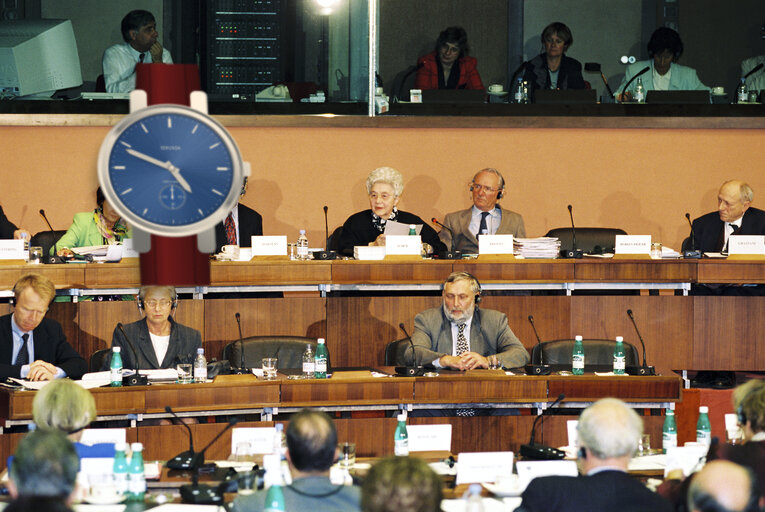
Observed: 4 h 49 min
